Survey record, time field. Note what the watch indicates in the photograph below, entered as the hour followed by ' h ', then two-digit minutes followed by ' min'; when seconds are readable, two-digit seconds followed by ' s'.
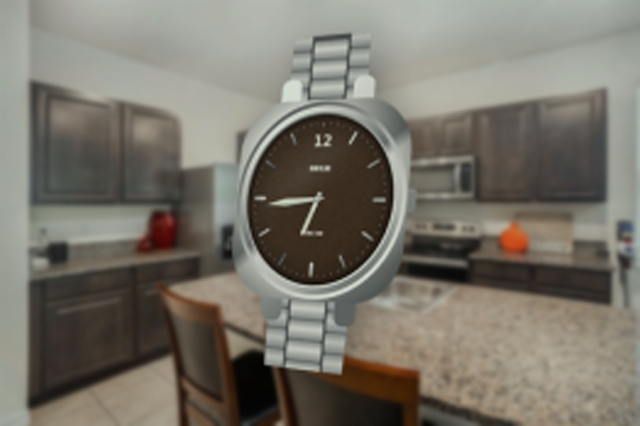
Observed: 6 h 44 min
